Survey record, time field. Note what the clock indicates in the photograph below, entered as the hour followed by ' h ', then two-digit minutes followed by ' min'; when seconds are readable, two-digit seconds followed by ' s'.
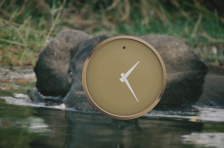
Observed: 1 h 25 min
